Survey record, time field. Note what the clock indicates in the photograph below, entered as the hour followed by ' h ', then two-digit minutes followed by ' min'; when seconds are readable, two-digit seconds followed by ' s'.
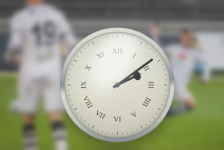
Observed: 2 h 09 min
